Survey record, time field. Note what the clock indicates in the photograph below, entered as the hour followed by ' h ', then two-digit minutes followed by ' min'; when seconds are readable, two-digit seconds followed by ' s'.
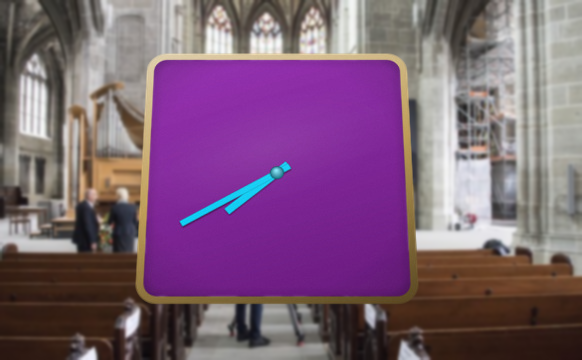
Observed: 7 h 40 min
